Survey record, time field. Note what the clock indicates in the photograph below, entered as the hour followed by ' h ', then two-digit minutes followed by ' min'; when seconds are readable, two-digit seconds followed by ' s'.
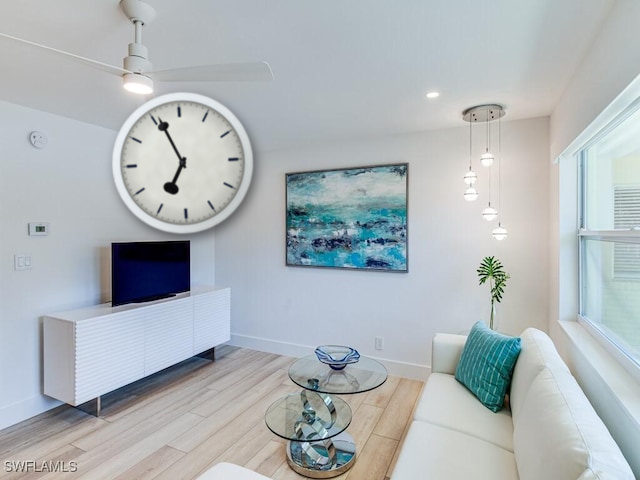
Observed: 6 h 56 min
